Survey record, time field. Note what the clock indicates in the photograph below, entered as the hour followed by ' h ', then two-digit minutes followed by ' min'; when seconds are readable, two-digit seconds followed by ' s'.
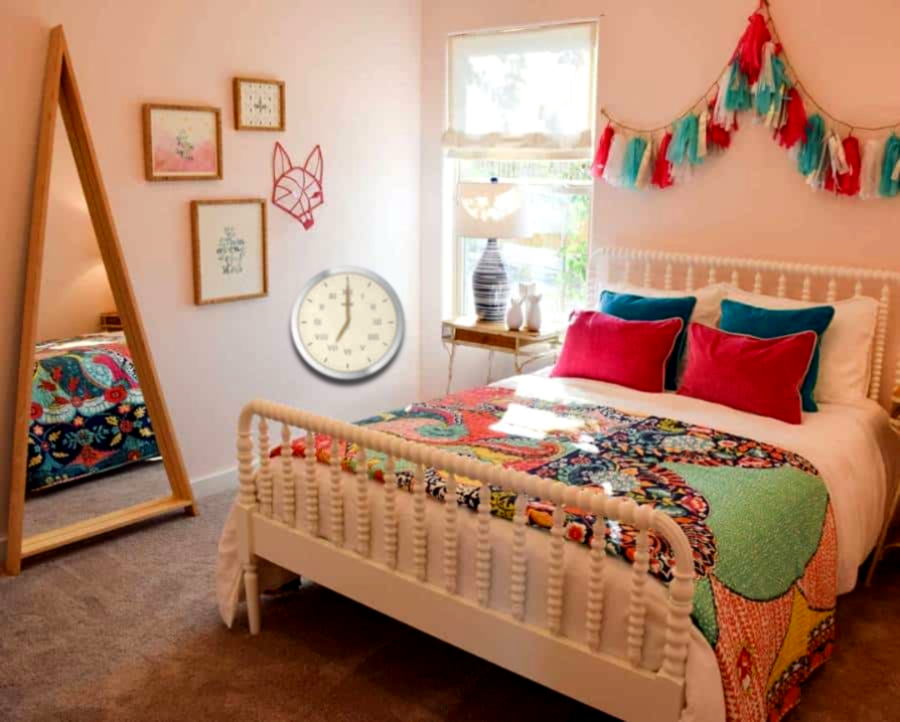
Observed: 7 h 00 min
